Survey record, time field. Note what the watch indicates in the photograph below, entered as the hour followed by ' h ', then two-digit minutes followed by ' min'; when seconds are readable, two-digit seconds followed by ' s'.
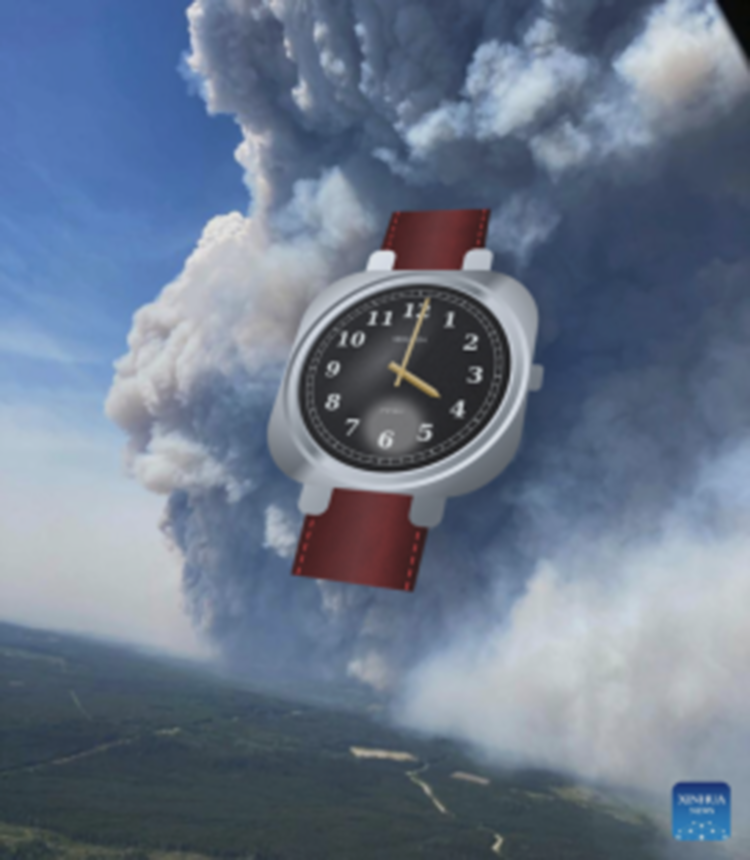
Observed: 4 h 01 min
